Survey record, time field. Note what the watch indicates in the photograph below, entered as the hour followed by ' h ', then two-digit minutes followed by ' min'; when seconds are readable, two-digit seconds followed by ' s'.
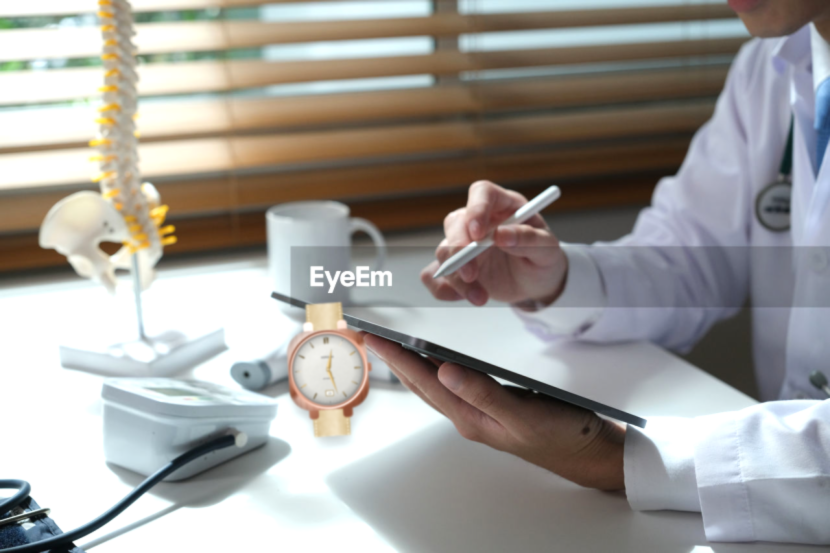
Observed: 12 h 27 min
